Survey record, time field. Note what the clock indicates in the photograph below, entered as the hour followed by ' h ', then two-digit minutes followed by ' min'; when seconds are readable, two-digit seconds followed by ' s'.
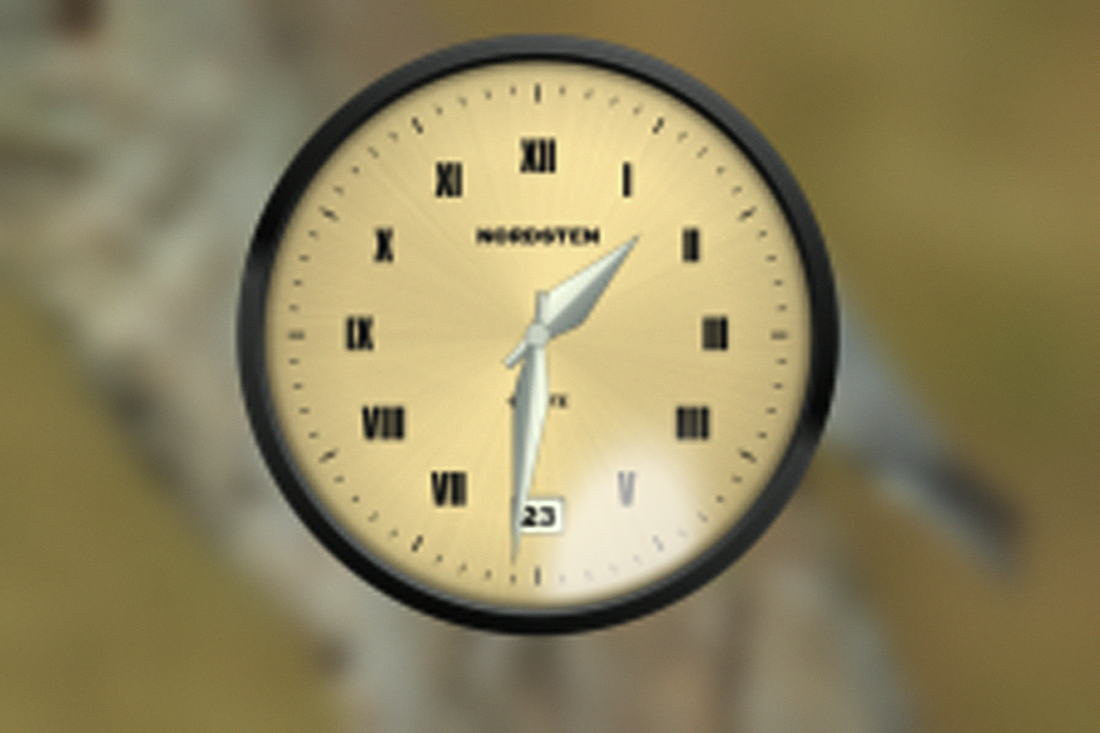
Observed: 1 h 31 min
